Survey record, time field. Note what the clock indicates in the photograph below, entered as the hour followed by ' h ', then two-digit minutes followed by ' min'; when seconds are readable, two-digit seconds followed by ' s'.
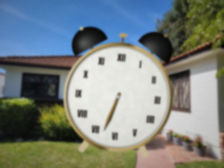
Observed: 6 h 33 min
